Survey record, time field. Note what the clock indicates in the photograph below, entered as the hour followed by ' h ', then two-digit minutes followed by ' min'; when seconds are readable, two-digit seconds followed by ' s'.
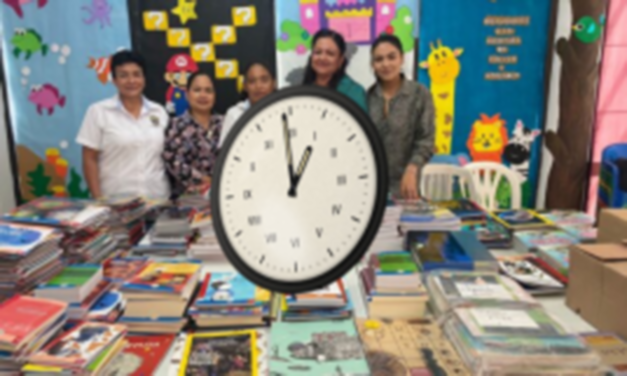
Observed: 12 h 59 min
